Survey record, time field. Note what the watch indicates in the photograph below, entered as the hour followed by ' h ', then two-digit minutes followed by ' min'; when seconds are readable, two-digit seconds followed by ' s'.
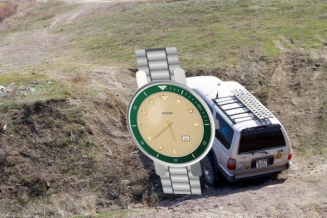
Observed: 5 h 39 min
